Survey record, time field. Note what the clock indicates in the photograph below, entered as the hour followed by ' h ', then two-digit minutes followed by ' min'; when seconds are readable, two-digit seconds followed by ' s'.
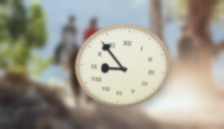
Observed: 8 h 53 min
